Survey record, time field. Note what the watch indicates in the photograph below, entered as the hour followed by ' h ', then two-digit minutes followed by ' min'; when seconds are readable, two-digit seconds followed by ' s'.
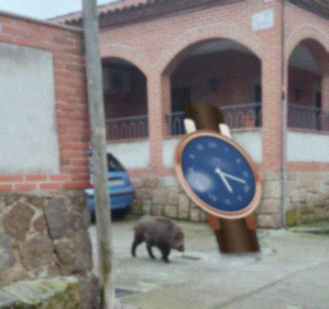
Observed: 5 h 18 min
